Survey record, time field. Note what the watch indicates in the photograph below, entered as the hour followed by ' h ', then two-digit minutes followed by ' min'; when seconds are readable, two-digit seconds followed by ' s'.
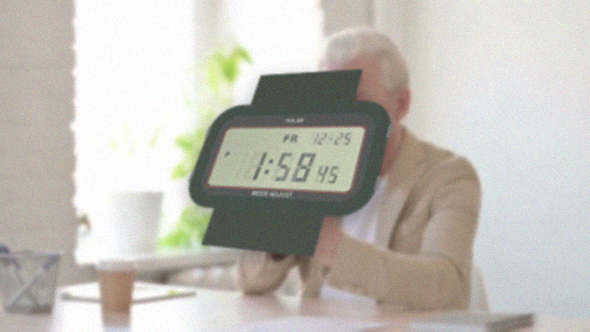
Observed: 1 h 58 min 45 s
